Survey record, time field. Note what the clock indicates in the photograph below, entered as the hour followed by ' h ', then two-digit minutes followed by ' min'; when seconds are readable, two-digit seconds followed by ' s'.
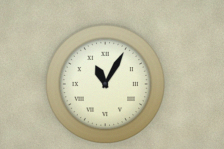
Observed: 11 h 05 min
